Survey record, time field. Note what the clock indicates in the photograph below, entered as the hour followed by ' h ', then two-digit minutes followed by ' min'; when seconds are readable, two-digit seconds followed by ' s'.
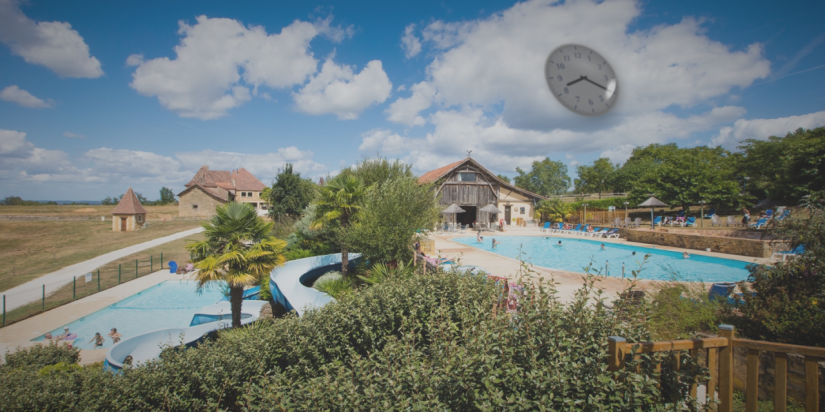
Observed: 8 h 20 min
